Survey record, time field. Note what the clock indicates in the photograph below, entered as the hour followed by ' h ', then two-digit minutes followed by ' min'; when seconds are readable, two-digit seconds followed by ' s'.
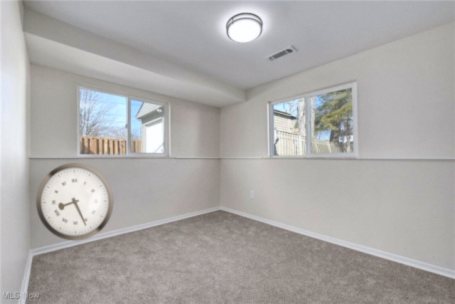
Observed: 8 h 26 min
